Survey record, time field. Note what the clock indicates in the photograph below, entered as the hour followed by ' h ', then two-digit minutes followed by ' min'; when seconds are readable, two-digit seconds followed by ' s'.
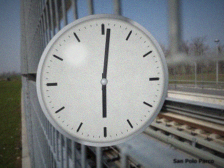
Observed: 6 h 01 min
